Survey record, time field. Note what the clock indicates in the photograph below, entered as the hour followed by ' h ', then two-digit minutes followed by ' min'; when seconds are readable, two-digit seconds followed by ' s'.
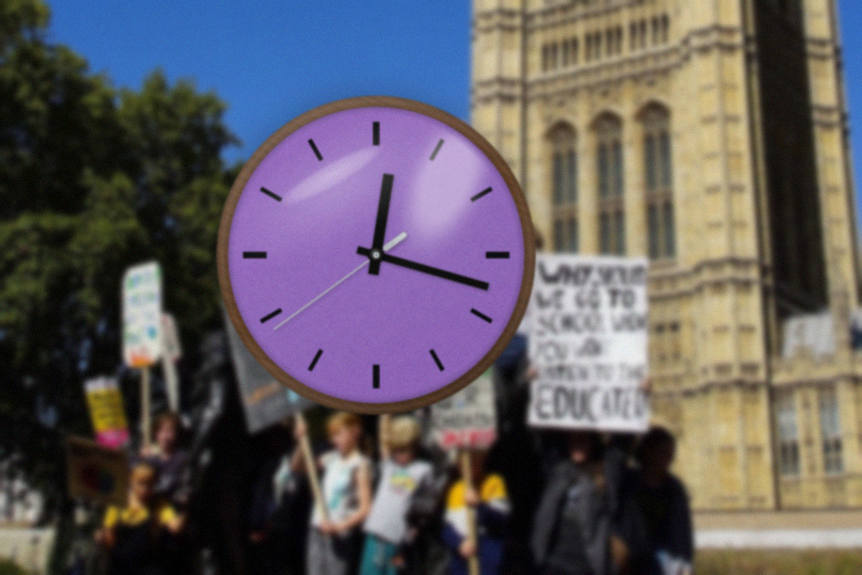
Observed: 12 h 17 min 39 s
